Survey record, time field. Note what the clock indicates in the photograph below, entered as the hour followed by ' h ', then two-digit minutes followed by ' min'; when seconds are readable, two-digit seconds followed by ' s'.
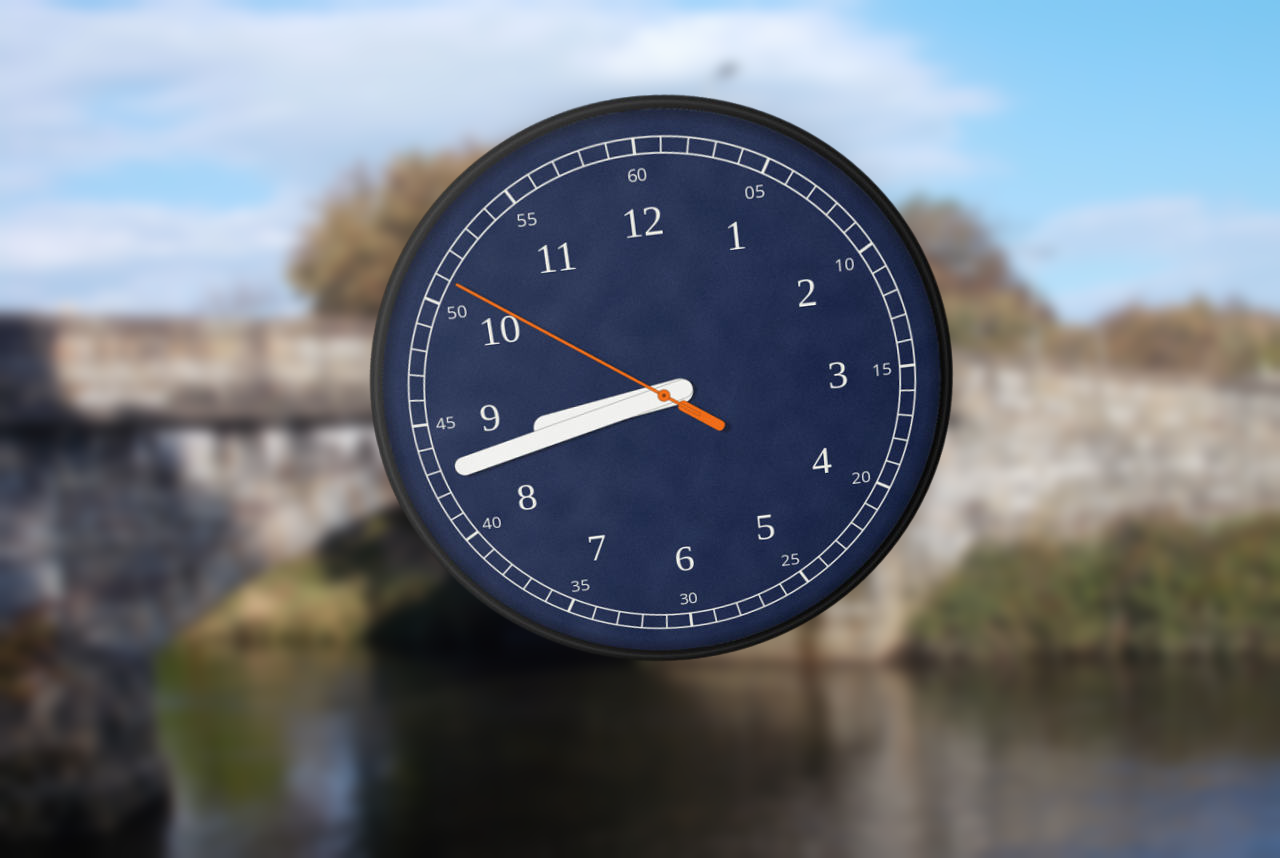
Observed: 8 h 42 min 51 s
